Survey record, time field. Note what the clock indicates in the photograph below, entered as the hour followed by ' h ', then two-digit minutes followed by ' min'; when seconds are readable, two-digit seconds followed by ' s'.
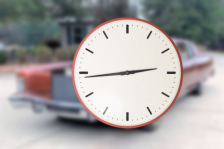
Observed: 2 h 44 min
